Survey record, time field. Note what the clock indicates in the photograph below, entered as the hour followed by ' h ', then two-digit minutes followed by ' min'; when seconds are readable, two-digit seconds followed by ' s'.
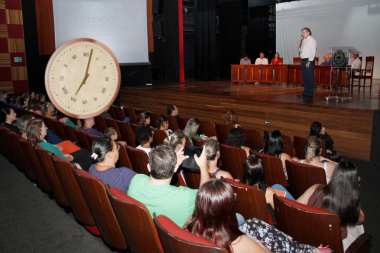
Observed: 7 h 02 min
